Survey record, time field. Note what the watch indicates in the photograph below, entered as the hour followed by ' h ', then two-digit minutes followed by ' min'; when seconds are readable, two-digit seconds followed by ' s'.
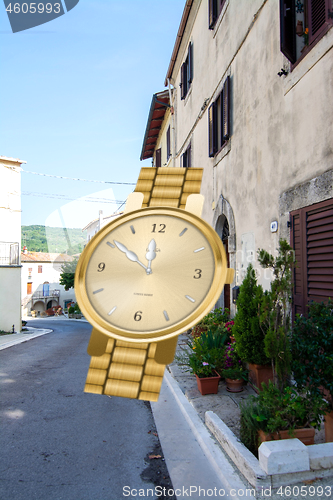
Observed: 11 h 51 min
